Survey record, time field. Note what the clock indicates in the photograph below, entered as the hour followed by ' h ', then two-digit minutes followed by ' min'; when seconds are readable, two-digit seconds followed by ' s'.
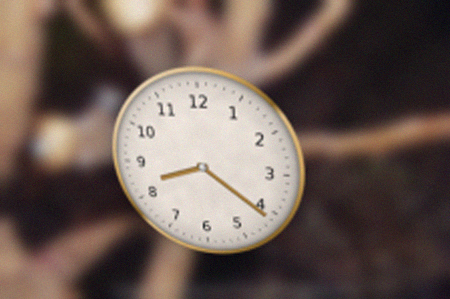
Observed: 8 h 21 min
